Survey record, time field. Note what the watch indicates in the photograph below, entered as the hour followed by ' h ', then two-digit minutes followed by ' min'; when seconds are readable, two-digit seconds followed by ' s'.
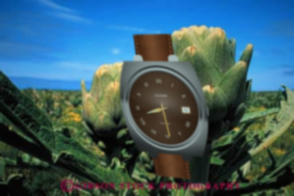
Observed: 8 h 29 min
